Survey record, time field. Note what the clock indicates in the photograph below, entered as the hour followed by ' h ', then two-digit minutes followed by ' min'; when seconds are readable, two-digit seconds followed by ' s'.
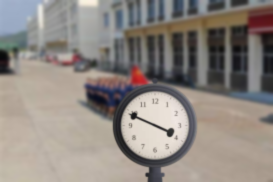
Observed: 3 h 49 min
